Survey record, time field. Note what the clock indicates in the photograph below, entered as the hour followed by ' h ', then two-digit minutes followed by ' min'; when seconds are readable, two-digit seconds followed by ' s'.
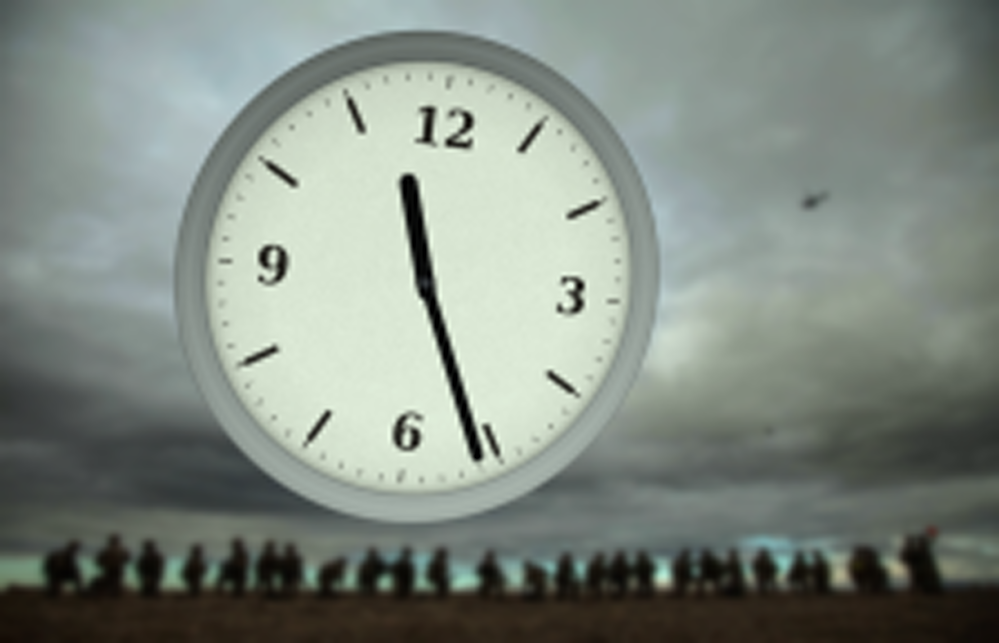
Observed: 11 h 26 min
